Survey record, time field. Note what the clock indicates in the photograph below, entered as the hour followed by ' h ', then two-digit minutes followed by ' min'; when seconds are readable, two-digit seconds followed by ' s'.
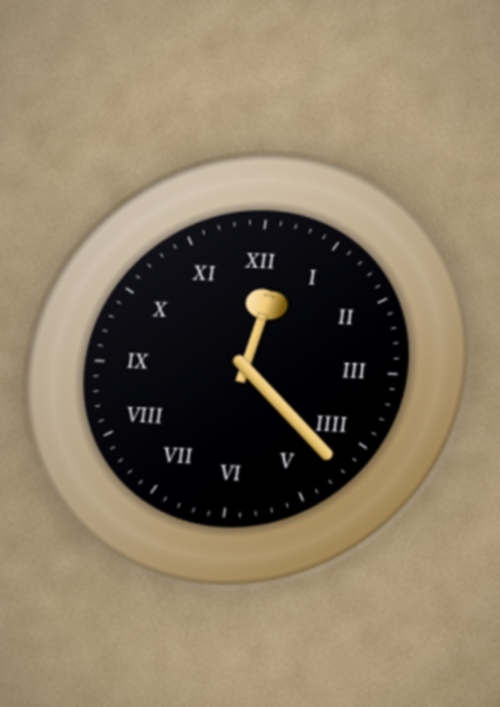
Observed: 12 h 22 min
